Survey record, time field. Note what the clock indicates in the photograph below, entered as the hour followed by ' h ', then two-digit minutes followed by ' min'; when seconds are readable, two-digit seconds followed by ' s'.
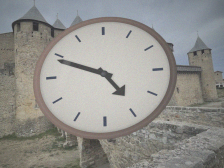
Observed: 4 h 49 min
